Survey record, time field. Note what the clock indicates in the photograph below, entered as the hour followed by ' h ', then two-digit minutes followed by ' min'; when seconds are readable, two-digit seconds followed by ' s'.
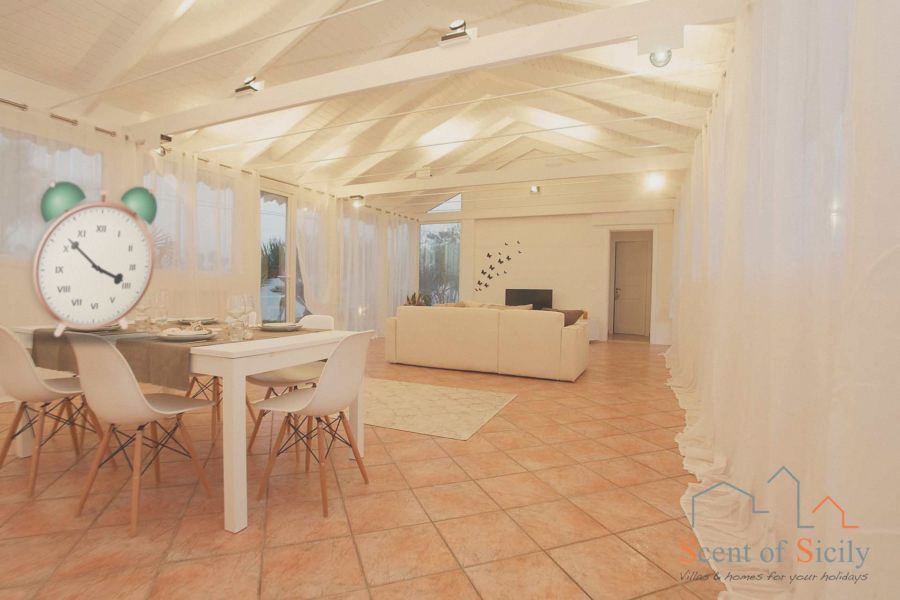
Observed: 3 h 52 min
